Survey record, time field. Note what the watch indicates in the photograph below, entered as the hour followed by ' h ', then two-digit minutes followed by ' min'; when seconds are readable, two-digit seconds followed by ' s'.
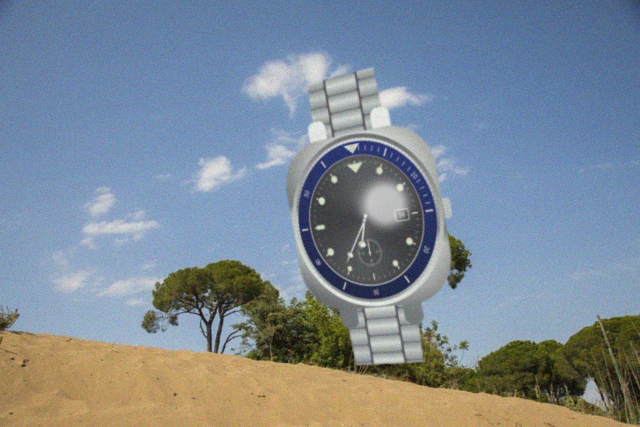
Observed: 6 h 36 min
